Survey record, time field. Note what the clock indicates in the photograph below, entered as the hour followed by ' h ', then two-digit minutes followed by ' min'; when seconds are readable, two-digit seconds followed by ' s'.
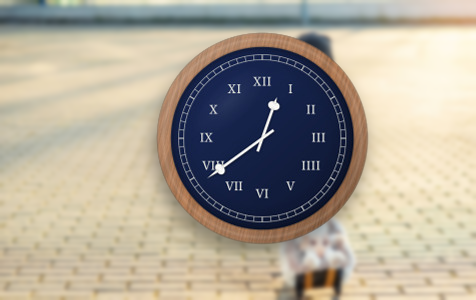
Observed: 12 h 39 min
